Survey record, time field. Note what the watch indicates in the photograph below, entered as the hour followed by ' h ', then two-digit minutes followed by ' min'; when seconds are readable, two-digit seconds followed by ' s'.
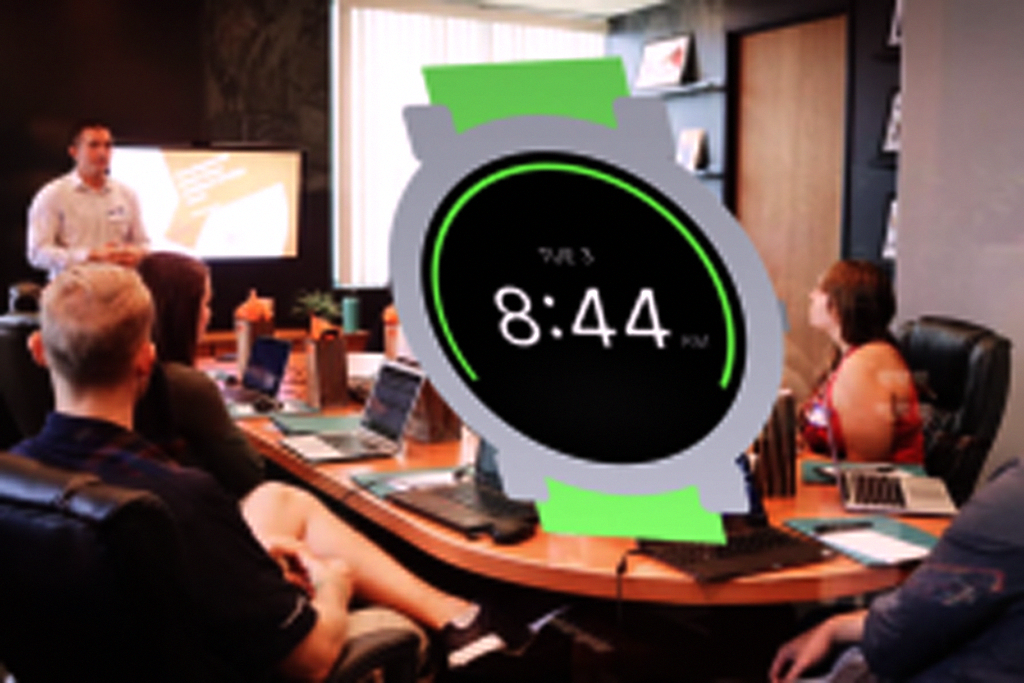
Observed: 8 h 44 min
